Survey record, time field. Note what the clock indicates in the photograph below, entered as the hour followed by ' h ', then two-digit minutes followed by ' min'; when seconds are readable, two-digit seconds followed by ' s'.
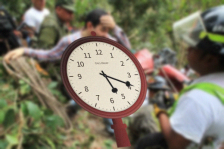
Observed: 5 h 19 min
